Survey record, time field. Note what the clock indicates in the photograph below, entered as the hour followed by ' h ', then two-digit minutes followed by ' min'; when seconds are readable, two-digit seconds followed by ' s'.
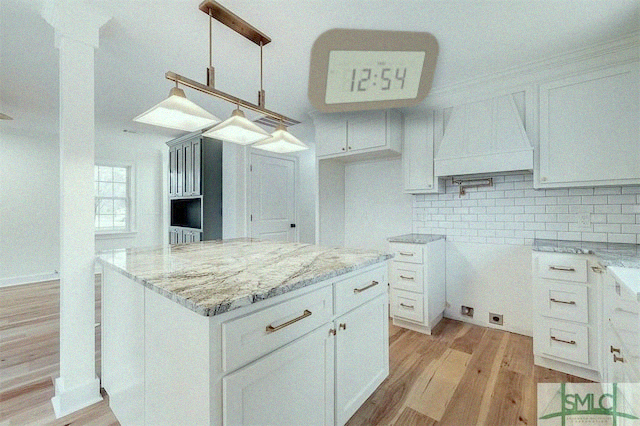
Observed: 12 h 54 min
